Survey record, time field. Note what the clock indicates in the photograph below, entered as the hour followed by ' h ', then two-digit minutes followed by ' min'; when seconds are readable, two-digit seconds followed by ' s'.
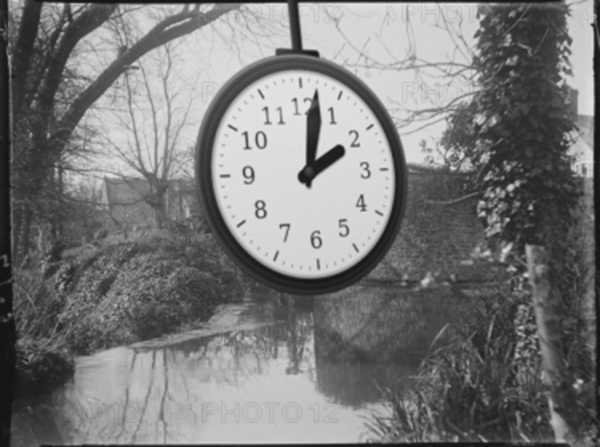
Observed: 2 h 02 min
